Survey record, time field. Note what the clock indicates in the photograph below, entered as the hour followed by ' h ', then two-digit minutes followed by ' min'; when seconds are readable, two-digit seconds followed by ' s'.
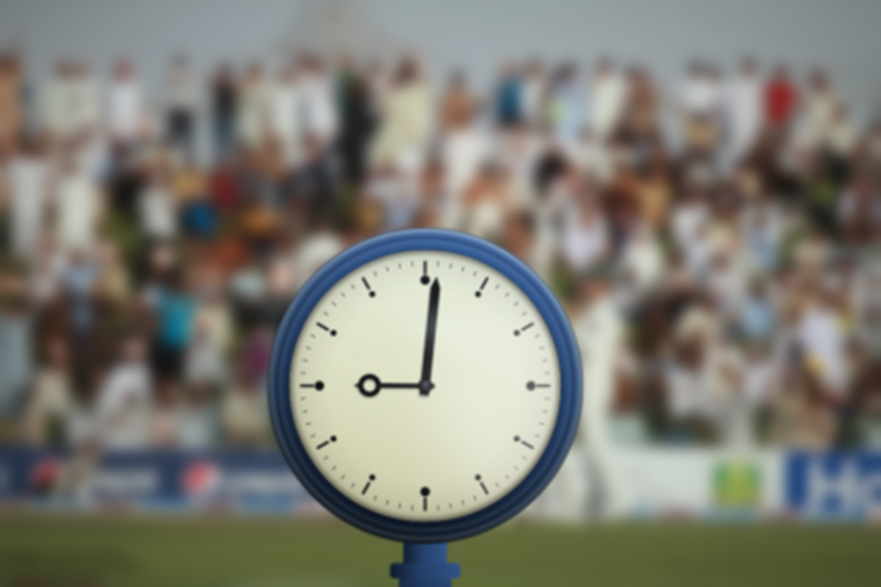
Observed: 9 h 01 min
